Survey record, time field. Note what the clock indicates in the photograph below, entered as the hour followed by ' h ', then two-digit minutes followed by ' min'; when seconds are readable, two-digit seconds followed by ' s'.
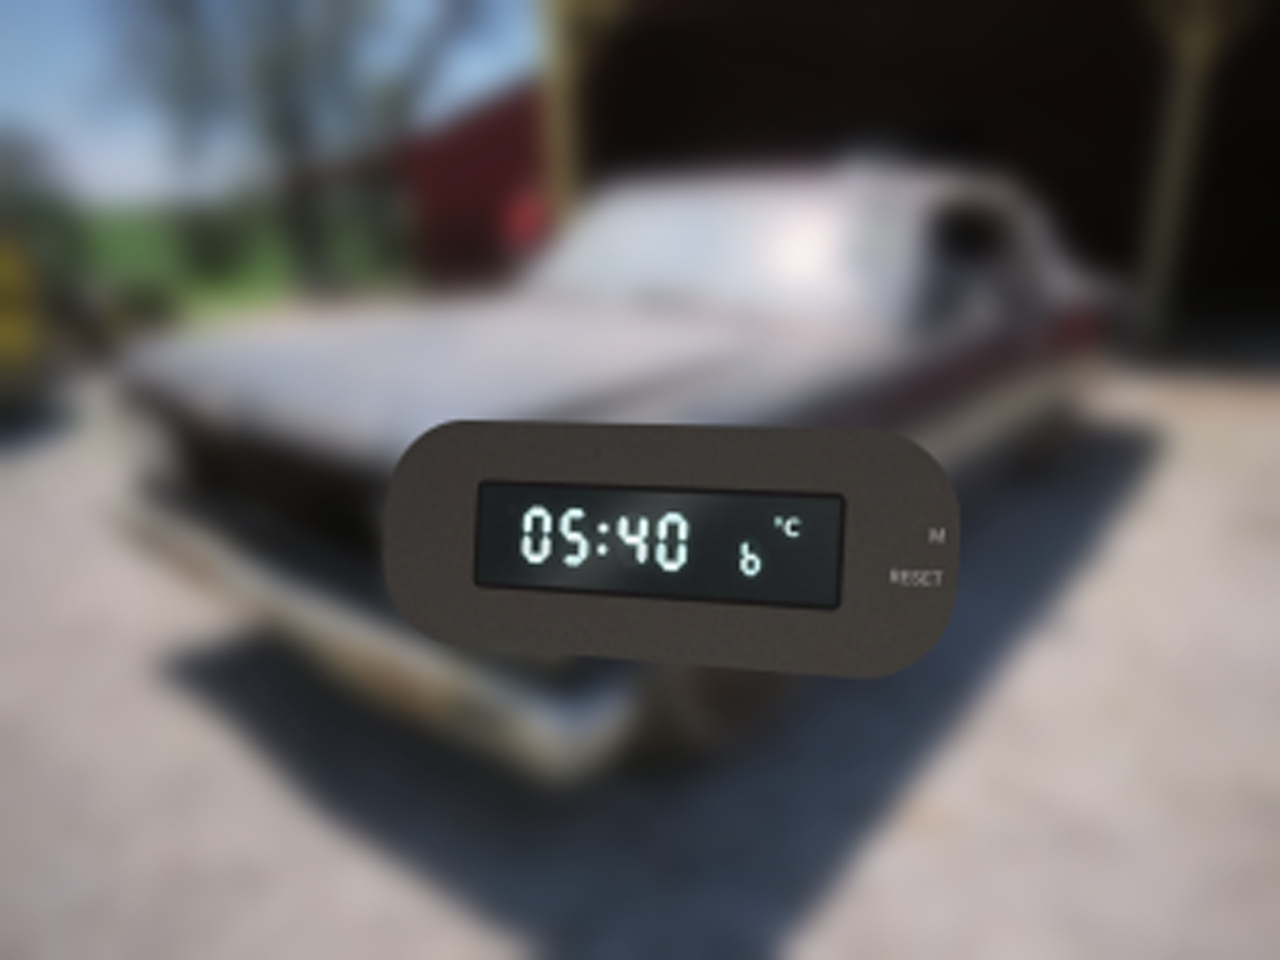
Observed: 5 h 40 min
